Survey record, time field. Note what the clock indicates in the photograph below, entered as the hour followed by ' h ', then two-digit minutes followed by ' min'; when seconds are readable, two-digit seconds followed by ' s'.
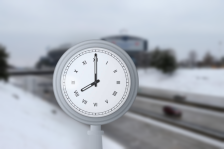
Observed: 8 h 00 min
